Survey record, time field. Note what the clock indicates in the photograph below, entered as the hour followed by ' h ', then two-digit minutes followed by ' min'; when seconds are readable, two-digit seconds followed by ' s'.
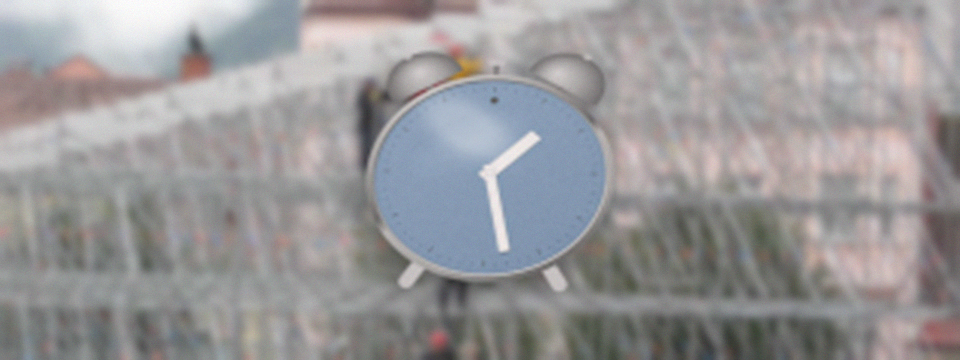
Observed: 1 h 28 min
